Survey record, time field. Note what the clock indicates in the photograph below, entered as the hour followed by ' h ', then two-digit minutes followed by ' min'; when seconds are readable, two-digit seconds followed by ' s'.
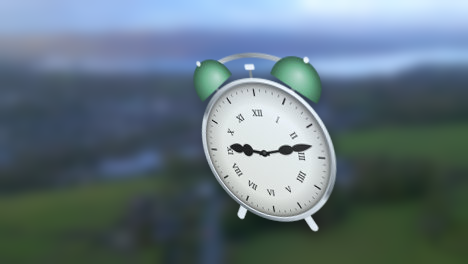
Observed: 9 h 13 min
